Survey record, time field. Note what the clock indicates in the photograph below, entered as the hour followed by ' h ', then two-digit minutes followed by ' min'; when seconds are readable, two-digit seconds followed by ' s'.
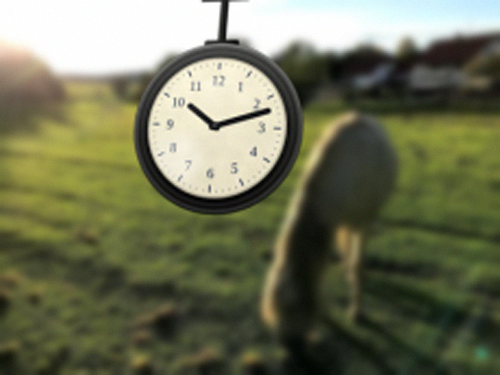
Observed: 10 h 12 min
